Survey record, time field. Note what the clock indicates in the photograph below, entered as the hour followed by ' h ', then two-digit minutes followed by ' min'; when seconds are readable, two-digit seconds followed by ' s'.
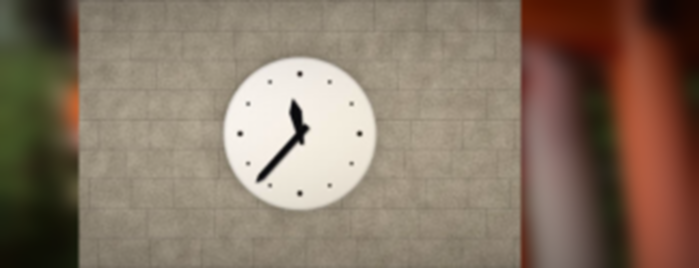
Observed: 11 h 37 min
